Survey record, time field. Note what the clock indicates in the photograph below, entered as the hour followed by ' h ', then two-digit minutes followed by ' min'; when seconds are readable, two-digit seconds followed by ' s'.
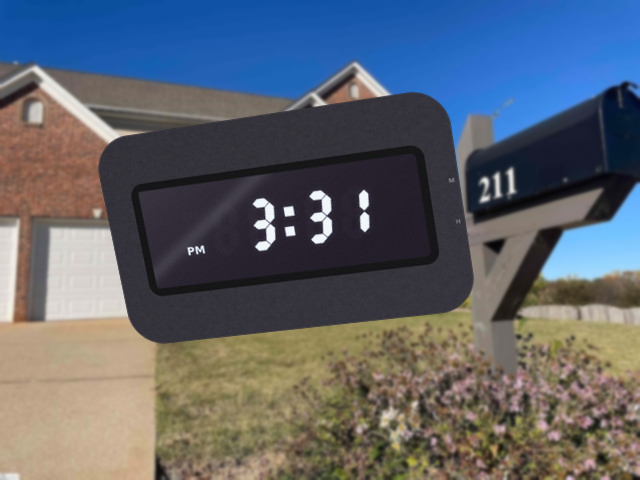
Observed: 3 h 31 min
